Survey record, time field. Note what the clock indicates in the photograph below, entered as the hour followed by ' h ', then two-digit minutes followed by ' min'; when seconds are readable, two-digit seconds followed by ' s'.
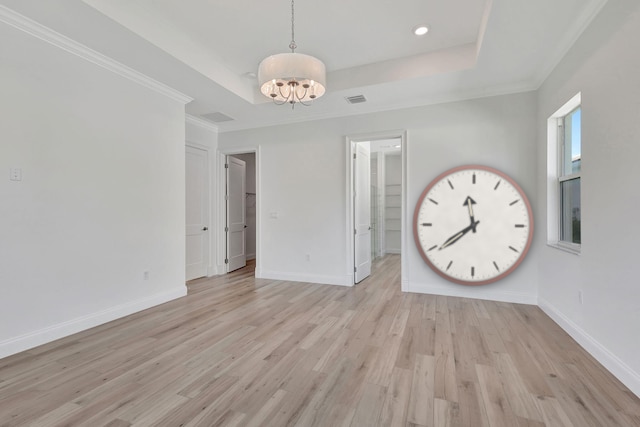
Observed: 11 h 39 min
